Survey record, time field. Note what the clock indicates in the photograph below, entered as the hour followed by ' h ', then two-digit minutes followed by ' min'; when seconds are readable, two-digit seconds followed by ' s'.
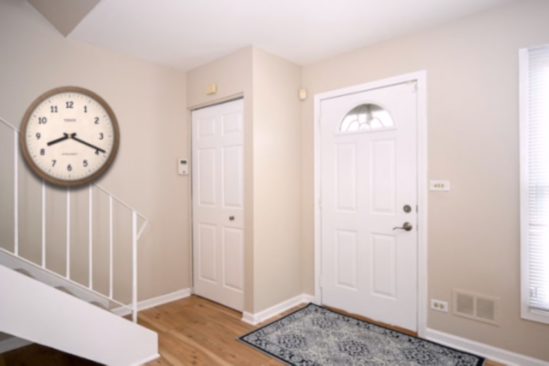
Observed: 8 h 19 min
